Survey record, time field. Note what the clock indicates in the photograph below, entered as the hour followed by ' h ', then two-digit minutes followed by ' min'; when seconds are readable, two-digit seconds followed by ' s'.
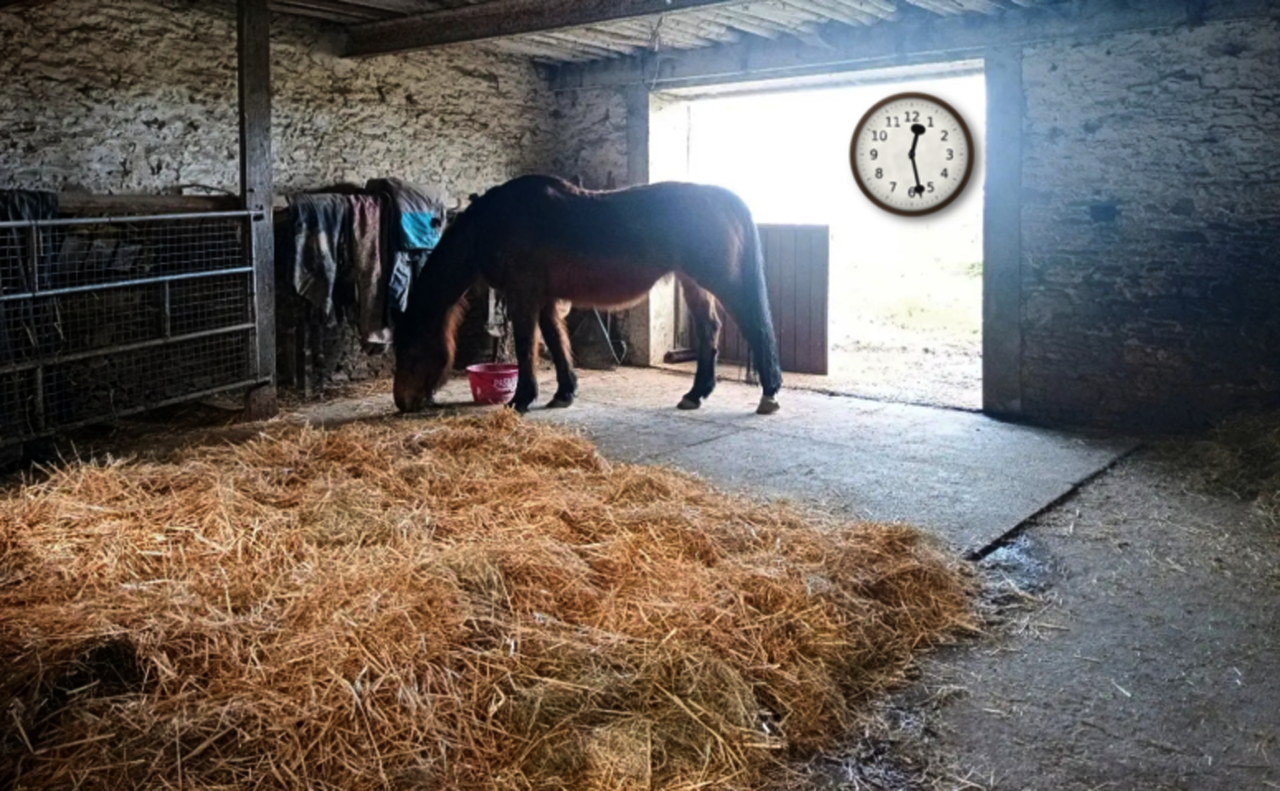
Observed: 12 h 28 min
